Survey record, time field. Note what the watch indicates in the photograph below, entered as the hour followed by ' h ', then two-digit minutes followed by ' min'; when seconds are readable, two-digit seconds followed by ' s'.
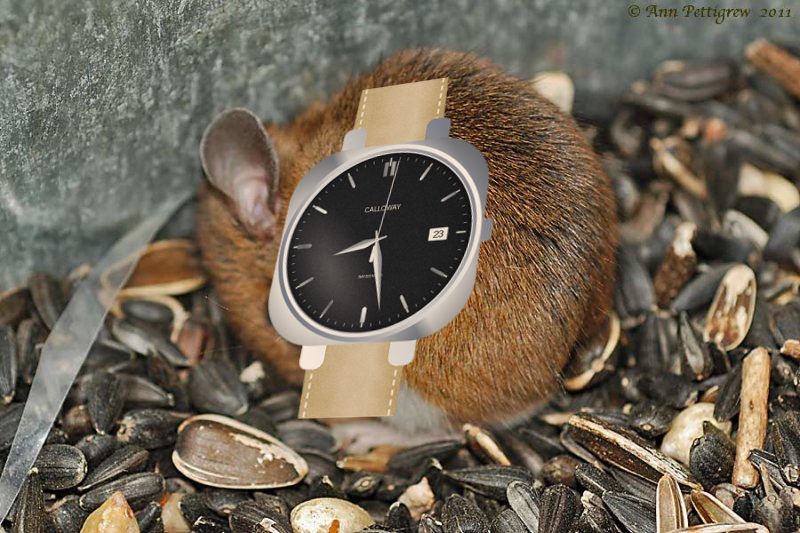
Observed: 8 h 28 min 01 s
